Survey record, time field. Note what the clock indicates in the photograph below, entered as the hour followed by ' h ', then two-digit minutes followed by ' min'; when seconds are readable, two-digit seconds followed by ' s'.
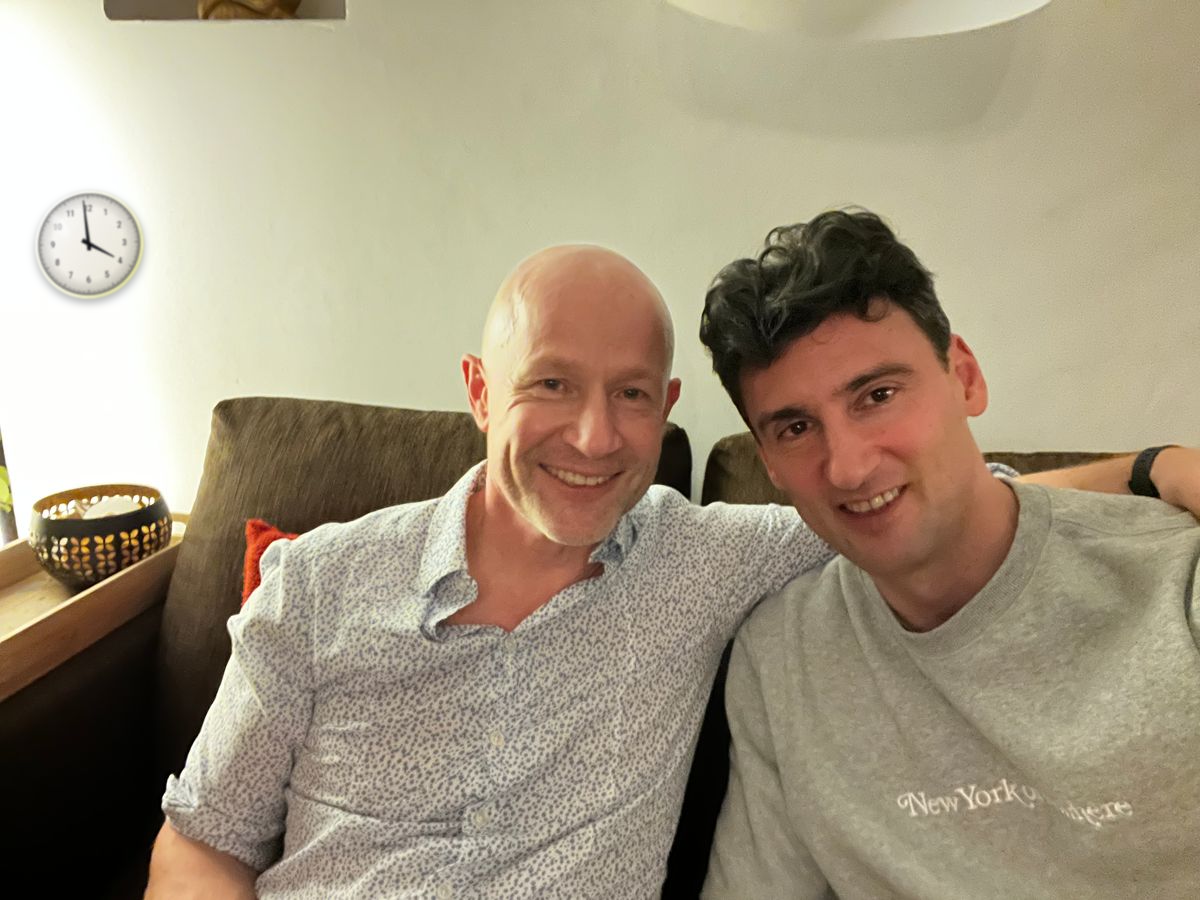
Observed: 3 h 59 min
